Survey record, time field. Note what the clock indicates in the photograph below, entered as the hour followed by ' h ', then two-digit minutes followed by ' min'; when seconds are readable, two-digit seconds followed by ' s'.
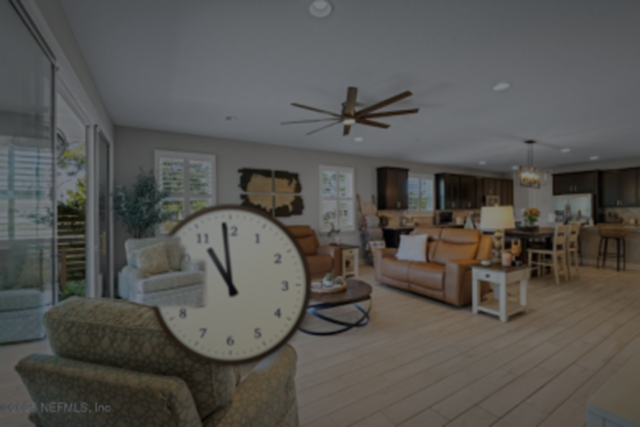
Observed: 10 h 59 min
